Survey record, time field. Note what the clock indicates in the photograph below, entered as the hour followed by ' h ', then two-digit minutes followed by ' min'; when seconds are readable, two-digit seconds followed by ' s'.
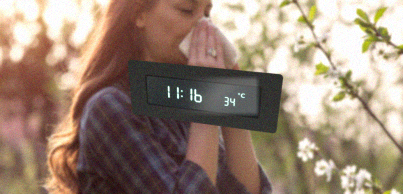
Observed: 11 h 16 min
